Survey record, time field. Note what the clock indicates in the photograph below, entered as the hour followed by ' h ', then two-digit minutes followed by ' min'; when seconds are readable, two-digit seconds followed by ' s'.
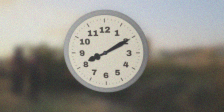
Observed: 8 h 10 min
